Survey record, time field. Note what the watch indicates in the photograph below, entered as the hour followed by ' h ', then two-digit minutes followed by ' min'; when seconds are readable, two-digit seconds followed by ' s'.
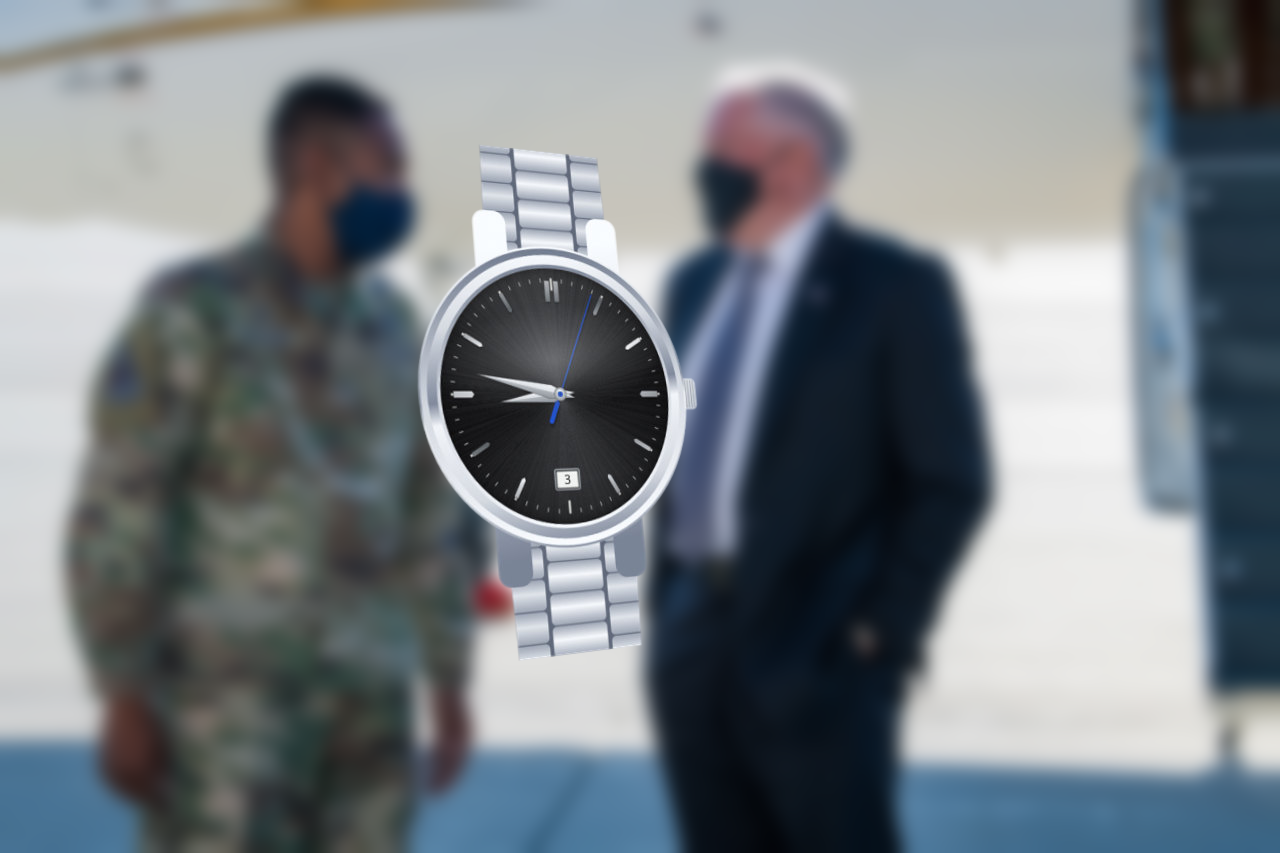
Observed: 8 h 47 min 04 s
